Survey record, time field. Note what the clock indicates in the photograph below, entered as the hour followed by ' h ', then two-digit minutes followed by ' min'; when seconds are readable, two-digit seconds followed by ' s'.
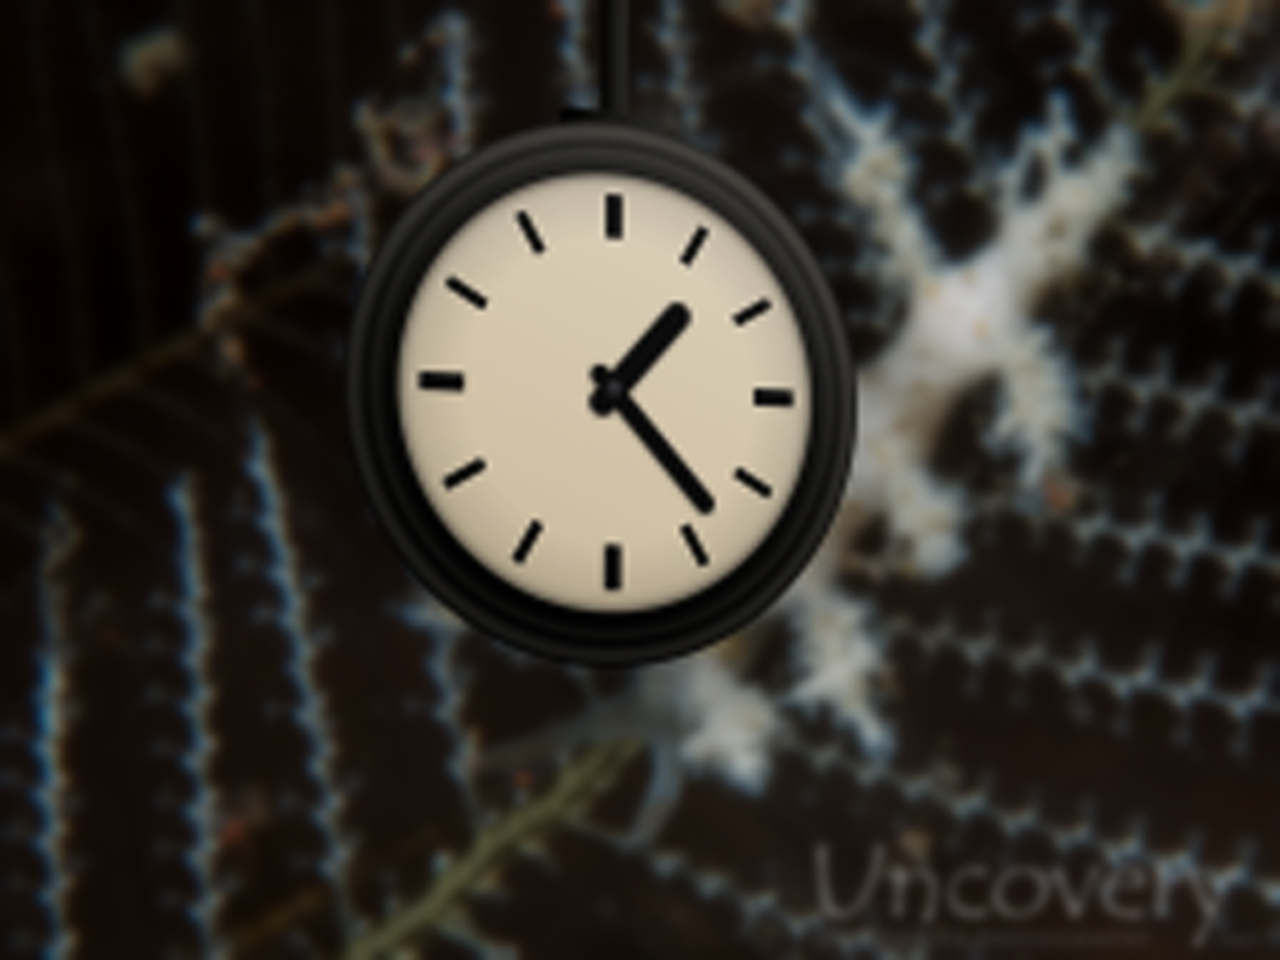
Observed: 1 h 23 min
